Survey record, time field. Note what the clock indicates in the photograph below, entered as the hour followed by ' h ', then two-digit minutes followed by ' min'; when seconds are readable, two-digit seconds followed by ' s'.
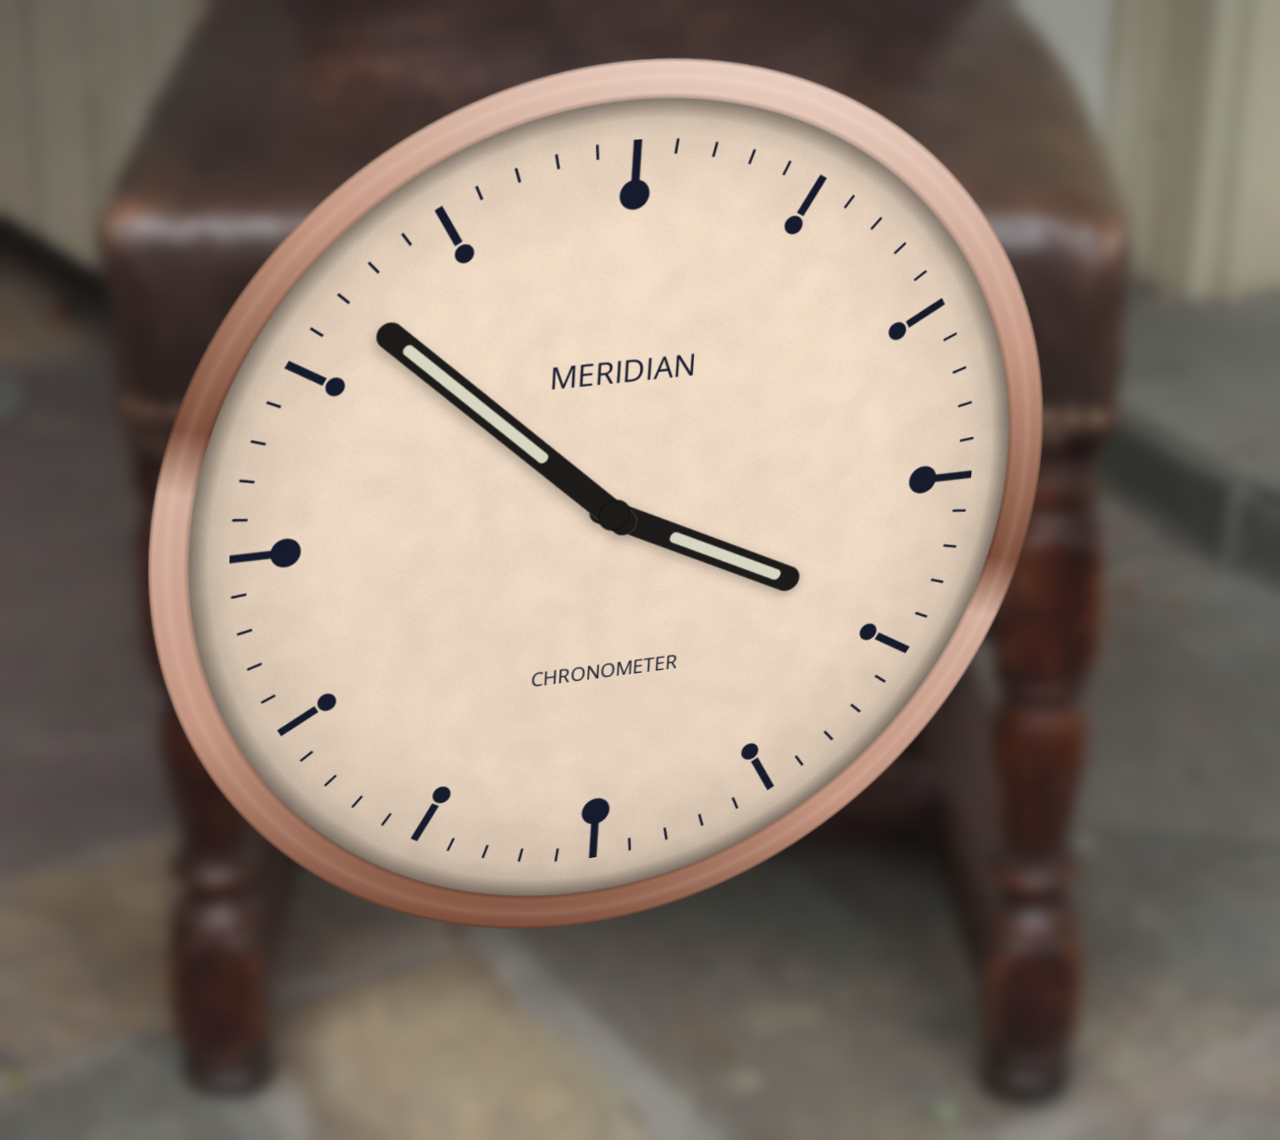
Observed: 3 h 52 min
